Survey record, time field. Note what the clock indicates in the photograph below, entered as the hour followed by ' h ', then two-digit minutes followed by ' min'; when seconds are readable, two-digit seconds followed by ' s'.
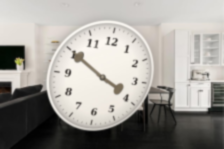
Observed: 3 h 50 min
